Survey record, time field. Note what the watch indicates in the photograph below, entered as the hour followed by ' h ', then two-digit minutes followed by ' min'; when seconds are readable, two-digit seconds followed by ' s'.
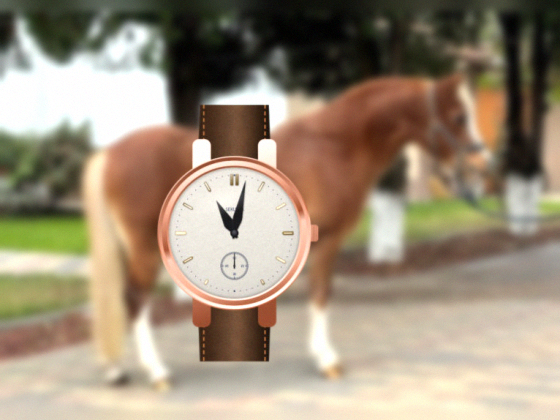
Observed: 11 h 02 min
